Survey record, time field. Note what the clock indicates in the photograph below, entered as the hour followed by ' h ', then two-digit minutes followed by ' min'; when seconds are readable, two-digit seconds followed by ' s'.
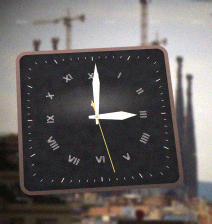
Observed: 3 h 00 min 28 s
